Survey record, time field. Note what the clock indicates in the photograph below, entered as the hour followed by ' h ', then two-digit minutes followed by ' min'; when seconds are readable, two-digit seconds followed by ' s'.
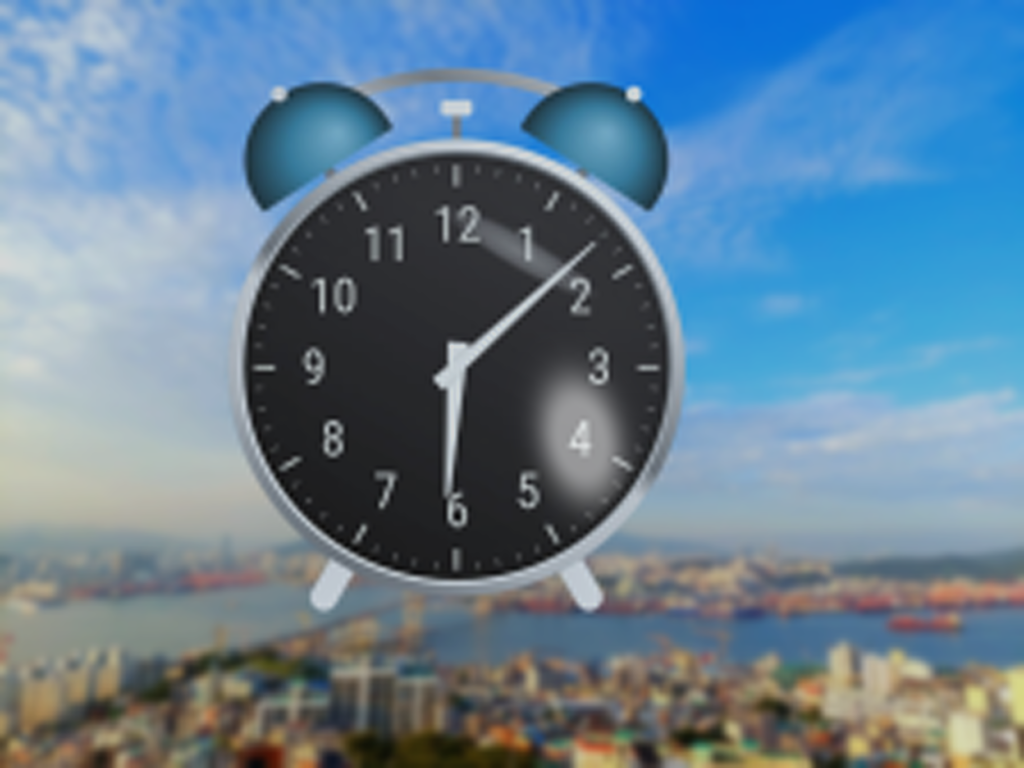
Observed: 6 h 08 min
